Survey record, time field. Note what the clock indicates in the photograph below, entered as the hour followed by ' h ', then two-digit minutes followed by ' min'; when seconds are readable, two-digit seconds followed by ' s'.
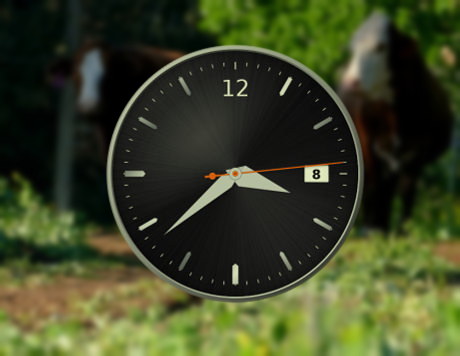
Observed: 3 h 38 min 14 s
